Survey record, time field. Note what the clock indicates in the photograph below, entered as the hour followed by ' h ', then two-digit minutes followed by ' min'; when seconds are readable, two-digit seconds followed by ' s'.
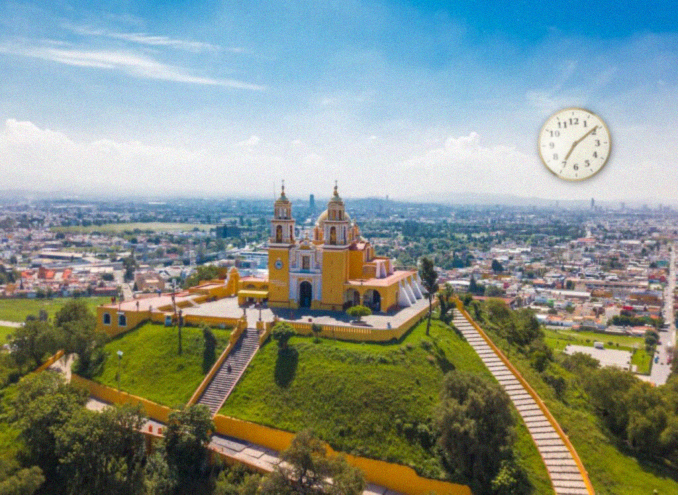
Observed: 7 h 09 min
